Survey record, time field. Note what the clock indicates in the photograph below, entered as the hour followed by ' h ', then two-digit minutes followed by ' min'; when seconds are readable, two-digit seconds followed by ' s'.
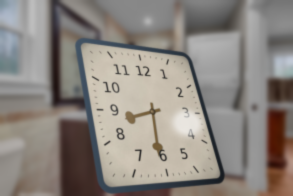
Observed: 8 h 31 min
